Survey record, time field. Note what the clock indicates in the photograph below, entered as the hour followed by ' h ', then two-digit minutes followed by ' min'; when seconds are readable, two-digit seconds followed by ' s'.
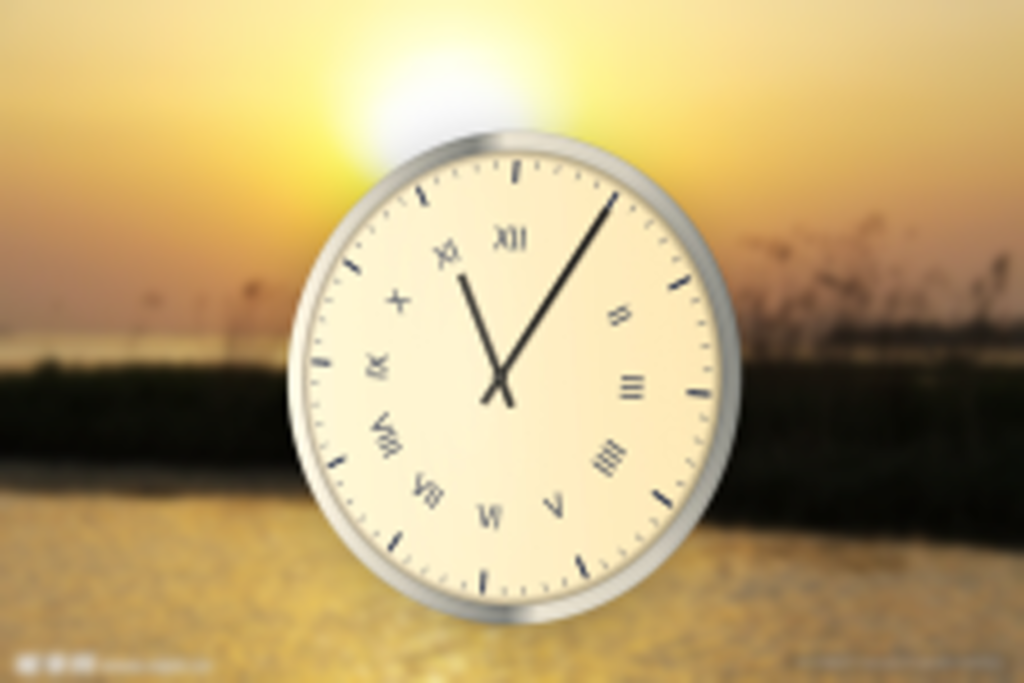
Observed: 11 h 05 min
